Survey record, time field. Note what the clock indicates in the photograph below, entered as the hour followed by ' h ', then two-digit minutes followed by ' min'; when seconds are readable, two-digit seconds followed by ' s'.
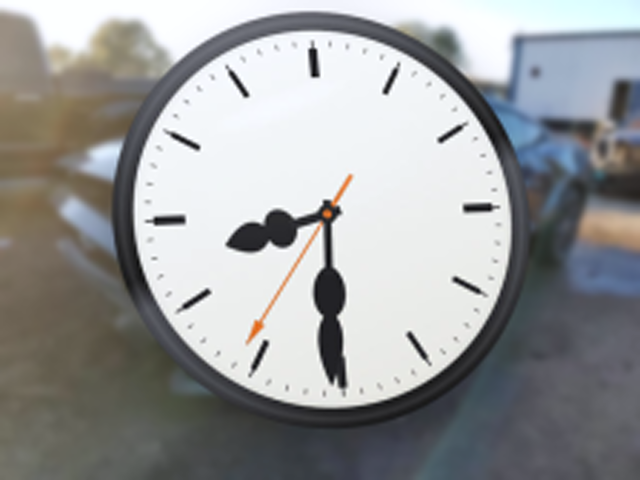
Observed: 8 h 30 min 36 s
